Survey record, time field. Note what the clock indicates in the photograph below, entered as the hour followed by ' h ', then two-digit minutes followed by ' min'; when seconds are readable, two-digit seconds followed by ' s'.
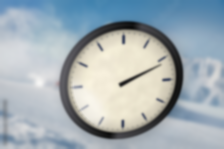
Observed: 2 h 11 min
